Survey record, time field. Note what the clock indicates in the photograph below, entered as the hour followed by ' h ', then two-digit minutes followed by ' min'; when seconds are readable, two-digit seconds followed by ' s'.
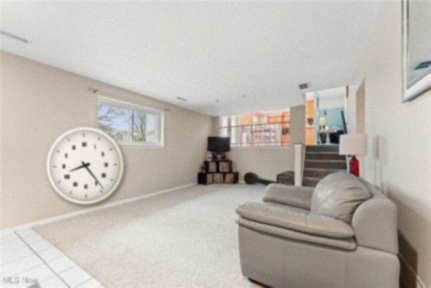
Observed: 8 h 24 min
